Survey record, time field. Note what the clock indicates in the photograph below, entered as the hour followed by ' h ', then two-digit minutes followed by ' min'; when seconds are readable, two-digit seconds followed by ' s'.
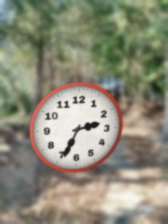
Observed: 2 h 34 min
